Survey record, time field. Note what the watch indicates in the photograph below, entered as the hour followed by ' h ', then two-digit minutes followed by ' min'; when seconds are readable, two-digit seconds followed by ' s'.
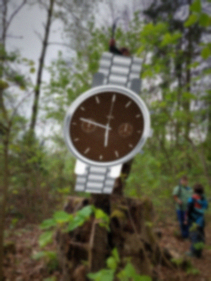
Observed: 5 h 47 min
